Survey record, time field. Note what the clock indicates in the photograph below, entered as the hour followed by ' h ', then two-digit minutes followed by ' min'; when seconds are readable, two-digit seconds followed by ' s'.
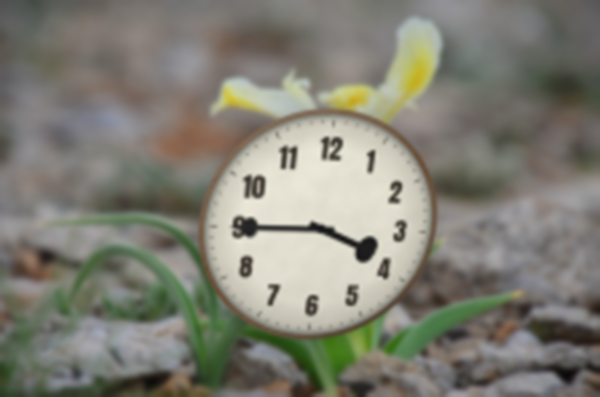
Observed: 3 h 45 min
